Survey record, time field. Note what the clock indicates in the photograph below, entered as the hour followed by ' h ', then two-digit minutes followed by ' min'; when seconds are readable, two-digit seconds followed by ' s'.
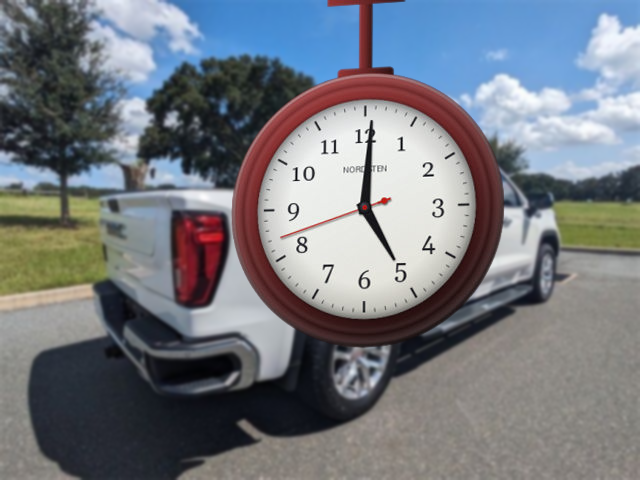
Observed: 5 h 00 min 42 s
